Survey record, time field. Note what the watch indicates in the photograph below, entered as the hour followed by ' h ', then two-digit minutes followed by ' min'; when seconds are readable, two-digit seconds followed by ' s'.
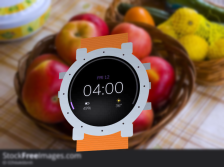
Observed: 4 h 00 min
